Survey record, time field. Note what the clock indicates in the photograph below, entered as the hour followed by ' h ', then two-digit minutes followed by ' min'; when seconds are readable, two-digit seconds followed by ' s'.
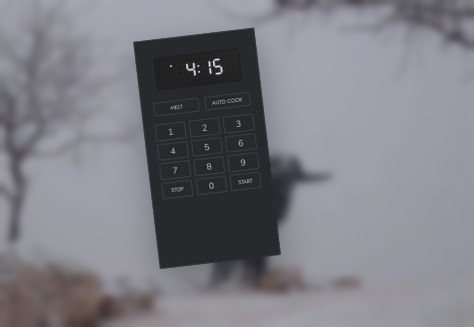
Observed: 4 h 15 min
